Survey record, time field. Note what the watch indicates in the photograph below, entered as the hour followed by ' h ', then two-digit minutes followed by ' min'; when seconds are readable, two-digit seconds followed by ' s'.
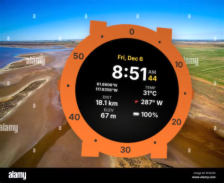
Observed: 8 h 51 min
